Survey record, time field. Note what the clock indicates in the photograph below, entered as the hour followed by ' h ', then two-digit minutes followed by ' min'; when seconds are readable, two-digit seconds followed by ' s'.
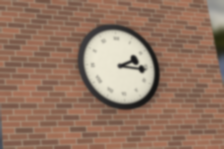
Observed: 2 h 16 min
